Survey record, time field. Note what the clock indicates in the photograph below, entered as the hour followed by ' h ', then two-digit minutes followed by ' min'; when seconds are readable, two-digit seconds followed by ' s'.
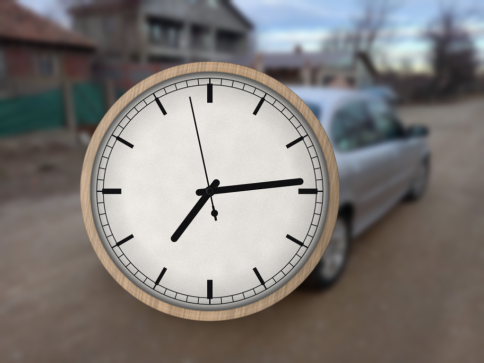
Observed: 7 h 13 min 58 s
